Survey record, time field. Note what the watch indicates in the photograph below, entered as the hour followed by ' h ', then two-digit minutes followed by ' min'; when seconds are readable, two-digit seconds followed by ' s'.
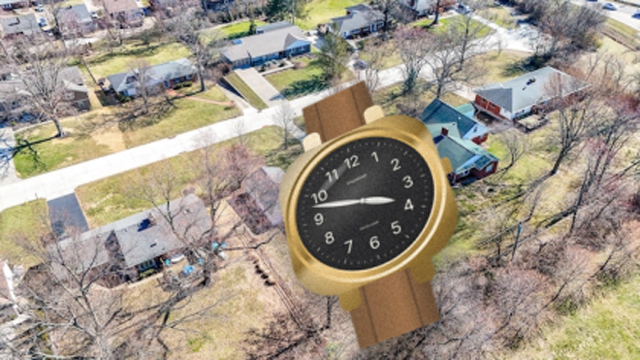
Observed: 3 h 48 min
